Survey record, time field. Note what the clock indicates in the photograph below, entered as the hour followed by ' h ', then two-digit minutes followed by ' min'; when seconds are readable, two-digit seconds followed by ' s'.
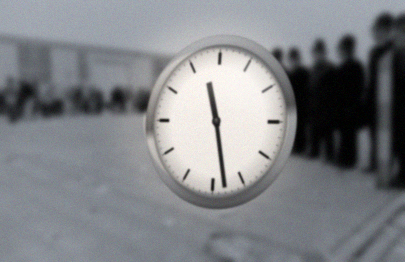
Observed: 11 h 28 min
